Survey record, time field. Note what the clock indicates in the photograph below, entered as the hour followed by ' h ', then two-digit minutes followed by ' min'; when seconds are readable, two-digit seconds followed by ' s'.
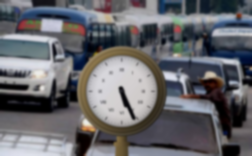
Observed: 5 h 26 min
